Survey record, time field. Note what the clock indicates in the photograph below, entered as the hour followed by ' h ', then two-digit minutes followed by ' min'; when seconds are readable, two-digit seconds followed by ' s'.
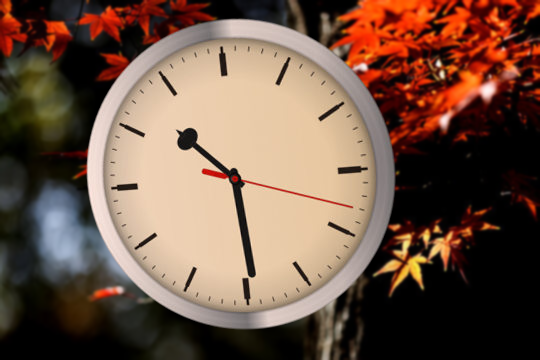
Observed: 10 h 29 min 18 s
